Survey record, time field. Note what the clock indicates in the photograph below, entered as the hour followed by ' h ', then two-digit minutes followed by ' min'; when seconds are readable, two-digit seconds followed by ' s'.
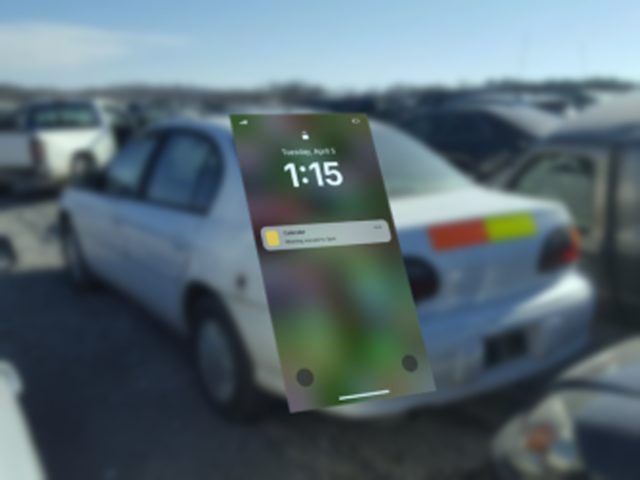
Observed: 1 h 15 min
